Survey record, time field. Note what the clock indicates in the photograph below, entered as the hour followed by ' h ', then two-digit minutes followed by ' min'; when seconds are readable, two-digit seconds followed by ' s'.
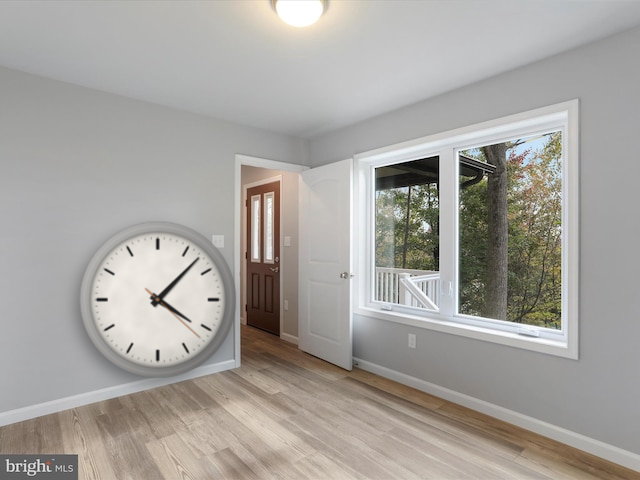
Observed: 4 h 07 min 22 s
